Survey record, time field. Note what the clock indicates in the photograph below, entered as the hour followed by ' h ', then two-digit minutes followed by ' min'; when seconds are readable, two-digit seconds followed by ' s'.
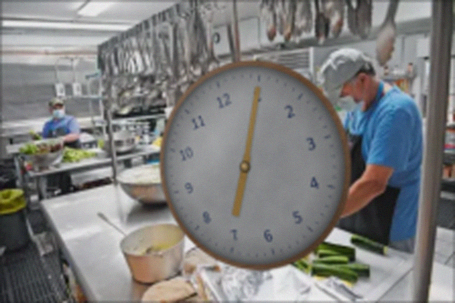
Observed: 7 h 05 min
